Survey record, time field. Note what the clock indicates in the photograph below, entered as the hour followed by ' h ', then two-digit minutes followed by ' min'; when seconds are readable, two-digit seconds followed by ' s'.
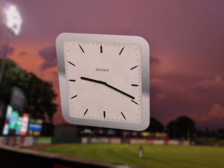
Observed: 9 h 19 min
